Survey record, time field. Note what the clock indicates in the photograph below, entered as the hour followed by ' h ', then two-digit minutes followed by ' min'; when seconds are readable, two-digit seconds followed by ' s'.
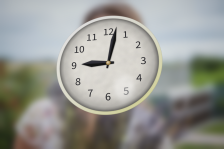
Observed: 9 h 02 min
